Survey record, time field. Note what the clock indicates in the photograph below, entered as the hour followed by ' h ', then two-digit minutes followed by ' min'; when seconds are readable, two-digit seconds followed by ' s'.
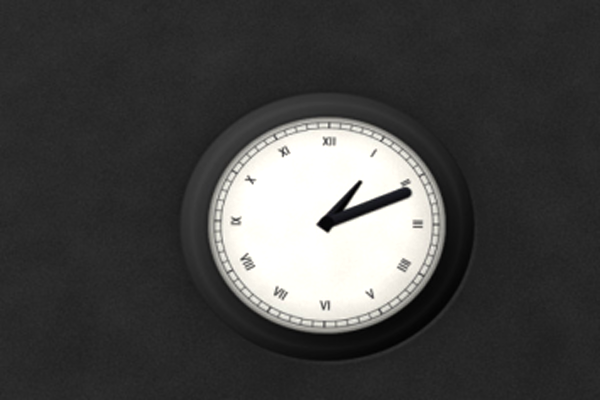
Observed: 1 h 11 min
